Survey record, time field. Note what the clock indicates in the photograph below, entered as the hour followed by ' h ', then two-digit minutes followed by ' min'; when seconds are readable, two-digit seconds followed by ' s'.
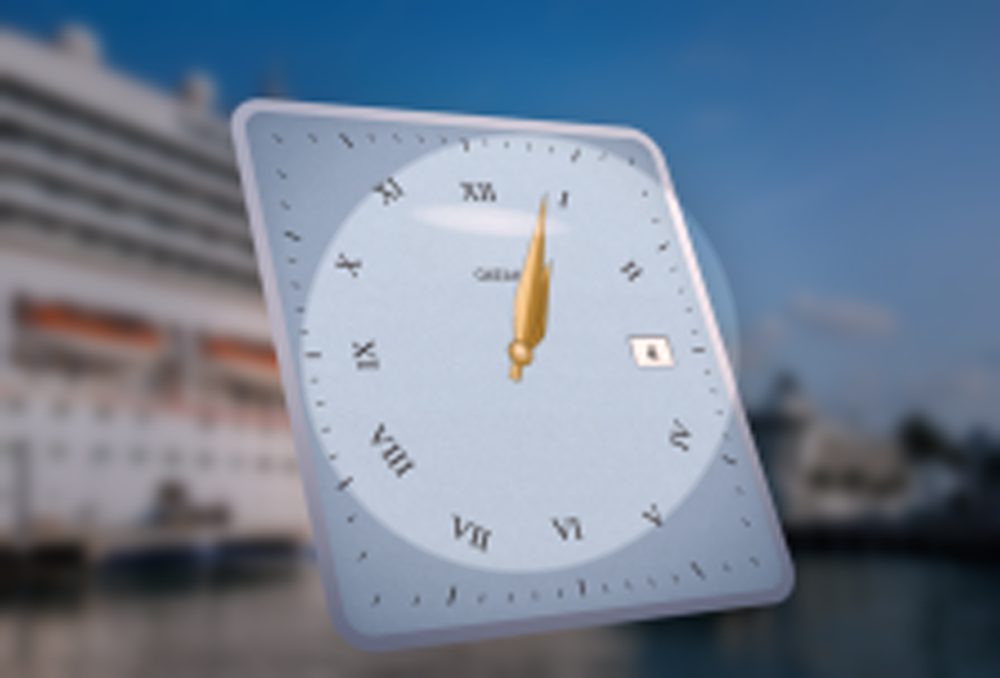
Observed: 1 h 04 min
